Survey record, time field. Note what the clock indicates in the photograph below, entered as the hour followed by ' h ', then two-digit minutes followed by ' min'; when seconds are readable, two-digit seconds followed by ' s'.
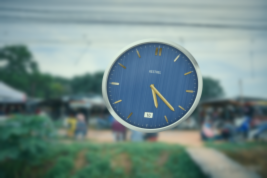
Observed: 5 h 22 min
